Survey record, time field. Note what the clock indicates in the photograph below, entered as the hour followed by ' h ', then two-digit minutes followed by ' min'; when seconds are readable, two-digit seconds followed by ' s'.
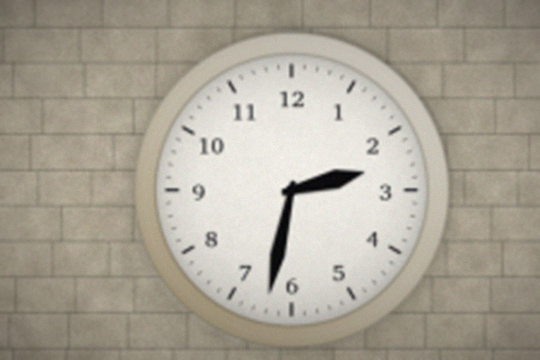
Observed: 2 h 32 min
